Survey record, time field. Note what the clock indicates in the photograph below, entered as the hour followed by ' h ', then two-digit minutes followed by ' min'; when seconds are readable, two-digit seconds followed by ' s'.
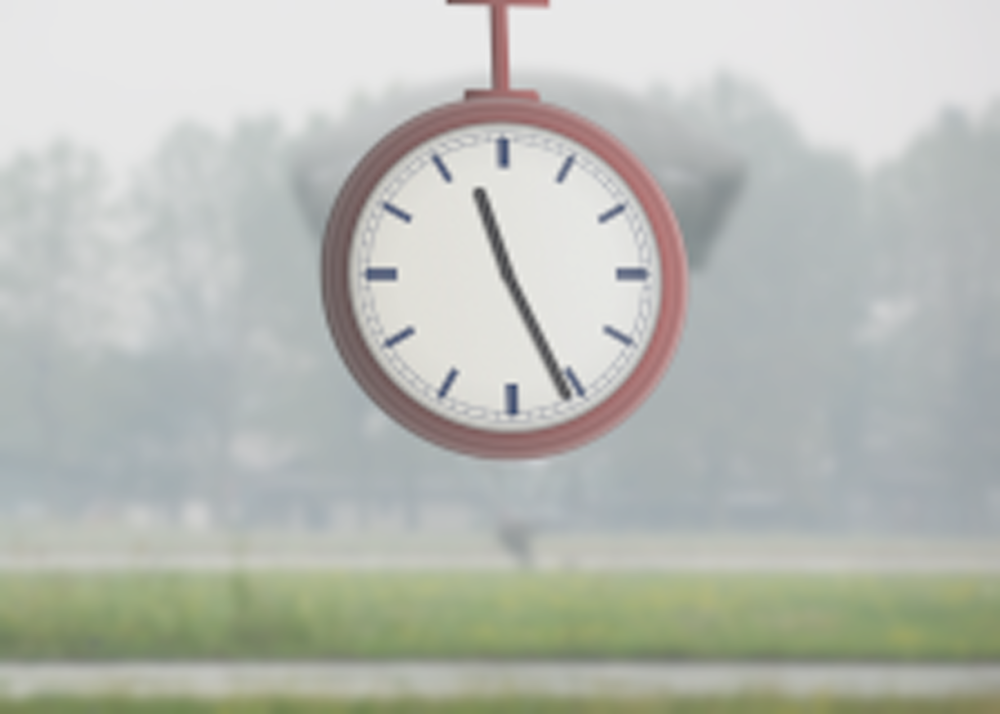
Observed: 11 h 26 min
